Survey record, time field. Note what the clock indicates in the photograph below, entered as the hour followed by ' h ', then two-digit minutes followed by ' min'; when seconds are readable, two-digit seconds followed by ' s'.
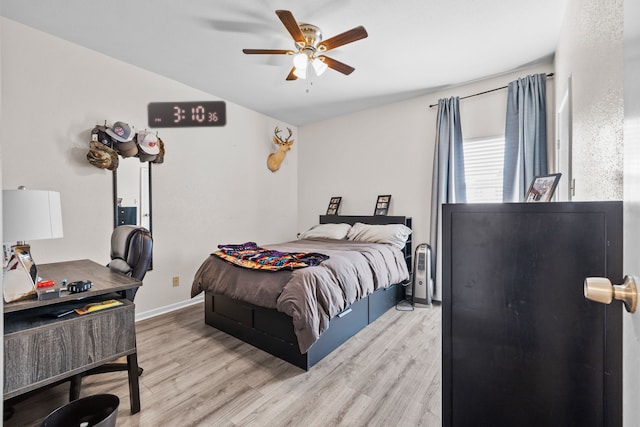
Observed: 3 h 10 min
